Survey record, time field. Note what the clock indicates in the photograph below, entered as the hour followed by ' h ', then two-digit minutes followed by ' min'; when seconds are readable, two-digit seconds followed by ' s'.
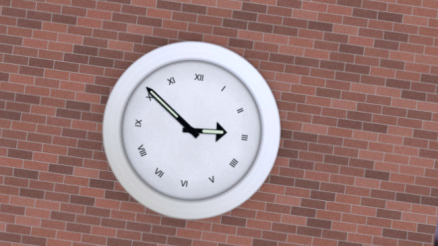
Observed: 2 h 51 min
